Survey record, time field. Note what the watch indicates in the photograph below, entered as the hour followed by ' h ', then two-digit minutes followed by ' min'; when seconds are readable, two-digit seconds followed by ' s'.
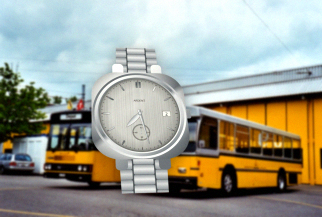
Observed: 7 h 28 min
